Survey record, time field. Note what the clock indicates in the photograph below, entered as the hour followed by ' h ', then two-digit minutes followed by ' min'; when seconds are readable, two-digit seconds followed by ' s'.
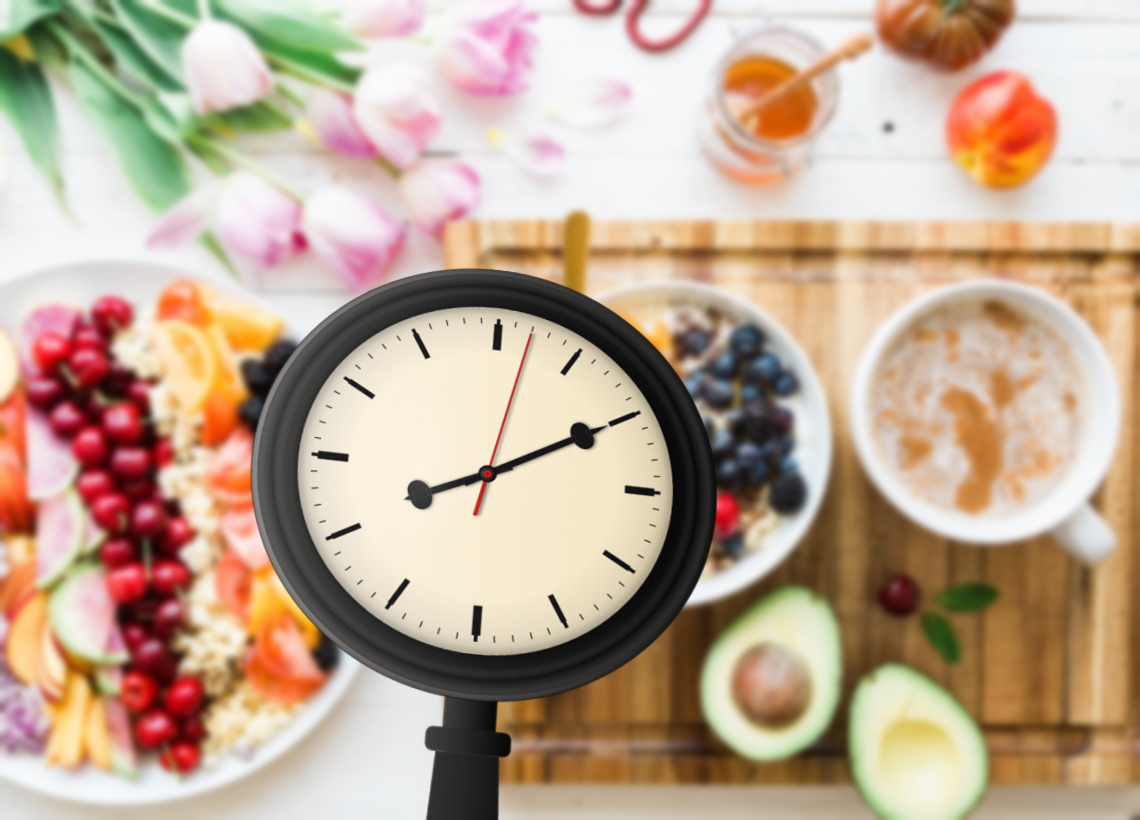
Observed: 8 h 10 min 02 s
